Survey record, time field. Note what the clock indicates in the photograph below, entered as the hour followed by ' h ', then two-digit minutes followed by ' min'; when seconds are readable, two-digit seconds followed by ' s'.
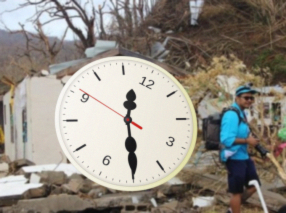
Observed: 11 h 24 min 46 s
